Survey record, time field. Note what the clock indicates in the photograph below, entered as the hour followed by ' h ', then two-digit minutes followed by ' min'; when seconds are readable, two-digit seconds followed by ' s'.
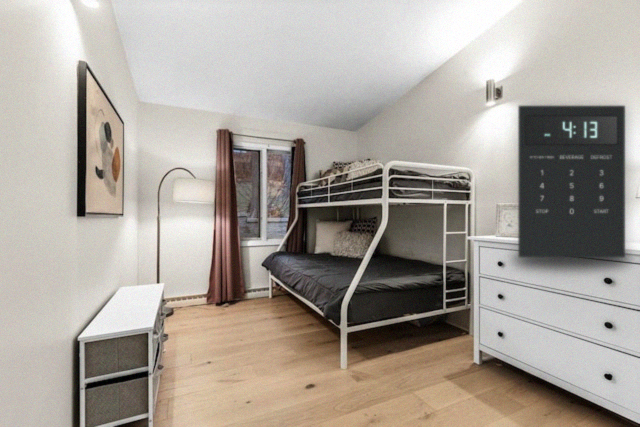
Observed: 4 h 13 min
